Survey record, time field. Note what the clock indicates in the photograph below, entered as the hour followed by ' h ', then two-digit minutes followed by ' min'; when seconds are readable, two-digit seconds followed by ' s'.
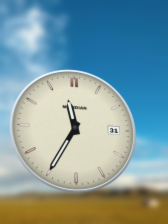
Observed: 11 h 35 min
